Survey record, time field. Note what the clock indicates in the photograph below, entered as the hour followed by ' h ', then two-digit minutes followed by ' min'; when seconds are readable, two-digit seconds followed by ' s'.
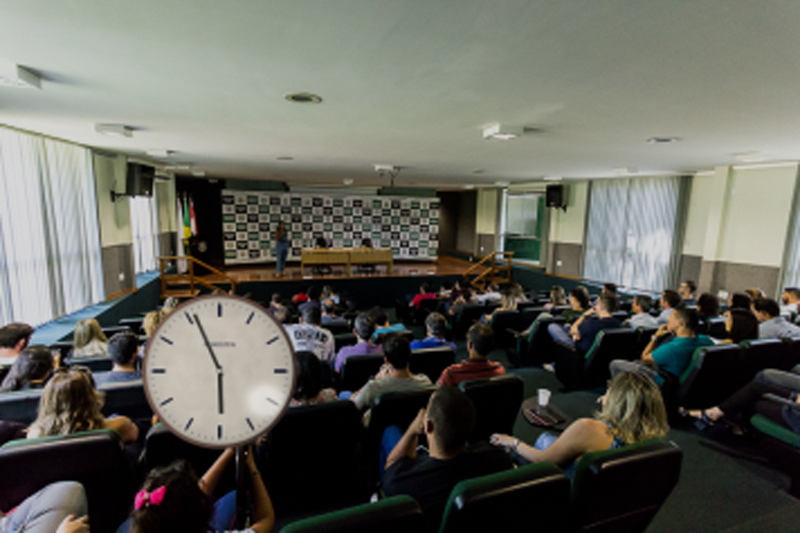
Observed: 5 h 56 min
